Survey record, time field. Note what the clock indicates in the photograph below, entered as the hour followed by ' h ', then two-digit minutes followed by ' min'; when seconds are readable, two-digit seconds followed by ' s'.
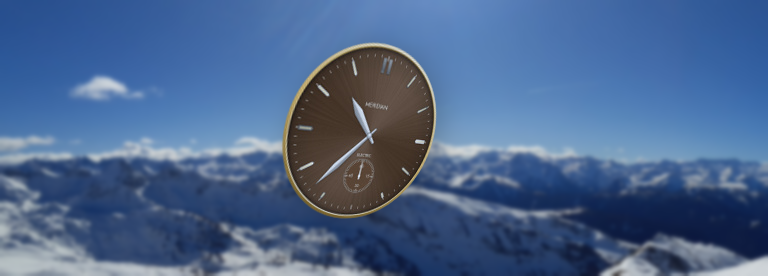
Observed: 10 h 37 min
